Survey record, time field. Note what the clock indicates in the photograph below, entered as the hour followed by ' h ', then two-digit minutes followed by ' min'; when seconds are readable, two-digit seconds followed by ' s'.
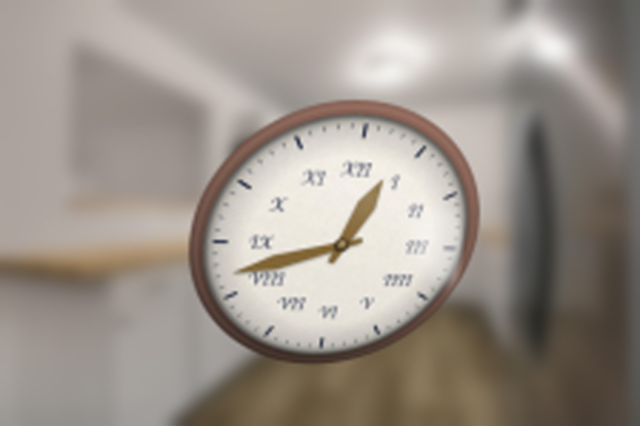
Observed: 12 h 42 min
